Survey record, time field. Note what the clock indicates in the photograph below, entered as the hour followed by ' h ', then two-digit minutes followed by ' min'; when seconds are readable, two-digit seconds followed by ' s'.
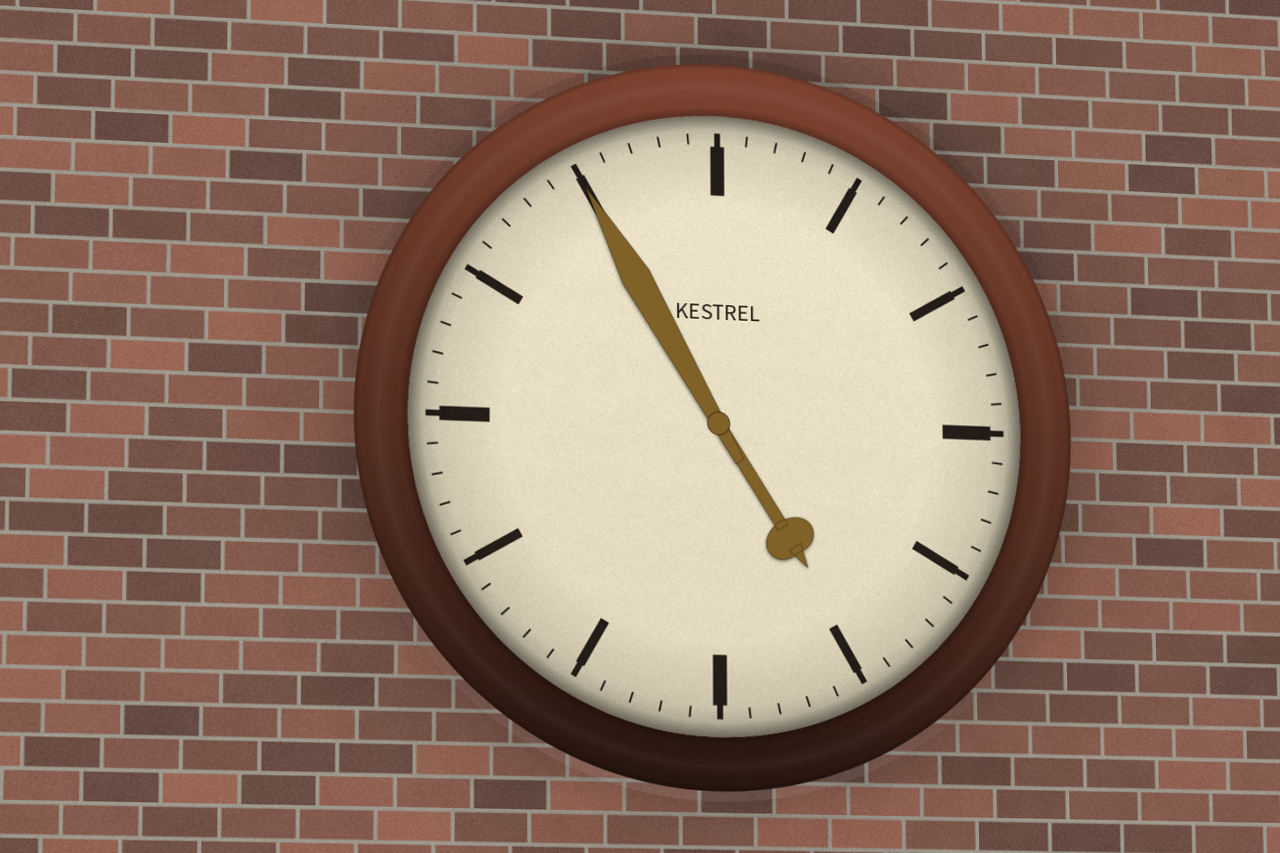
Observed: 4 h 55 min
